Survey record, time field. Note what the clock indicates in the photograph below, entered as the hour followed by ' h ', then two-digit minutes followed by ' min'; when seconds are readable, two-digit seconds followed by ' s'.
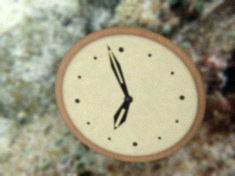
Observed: 6 h 58 min
